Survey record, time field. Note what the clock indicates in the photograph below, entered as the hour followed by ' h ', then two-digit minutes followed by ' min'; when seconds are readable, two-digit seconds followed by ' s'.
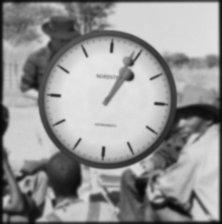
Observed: 1 h 04 min
